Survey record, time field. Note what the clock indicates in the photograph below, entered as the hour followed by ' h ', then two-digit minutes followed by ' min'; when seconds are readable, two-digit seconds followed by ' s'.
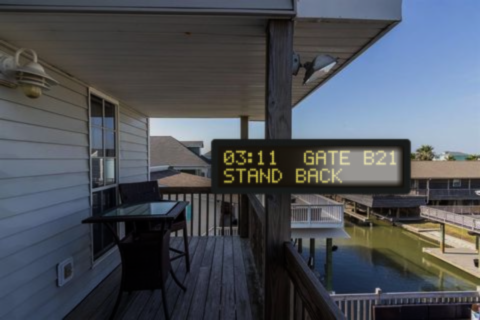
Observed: 3 h 11 min
